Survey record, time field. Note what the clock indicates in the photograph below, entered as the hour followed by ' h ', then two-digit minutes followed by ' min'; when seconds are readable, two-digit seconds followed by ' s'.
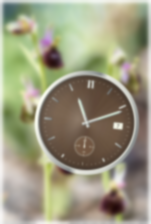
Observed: 11 h 11 min
